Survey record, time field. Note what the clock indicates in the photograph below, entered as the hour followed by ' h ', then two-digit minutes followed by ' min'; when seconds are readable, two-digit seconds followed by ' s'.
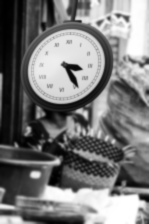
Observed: 3 h 24 min
